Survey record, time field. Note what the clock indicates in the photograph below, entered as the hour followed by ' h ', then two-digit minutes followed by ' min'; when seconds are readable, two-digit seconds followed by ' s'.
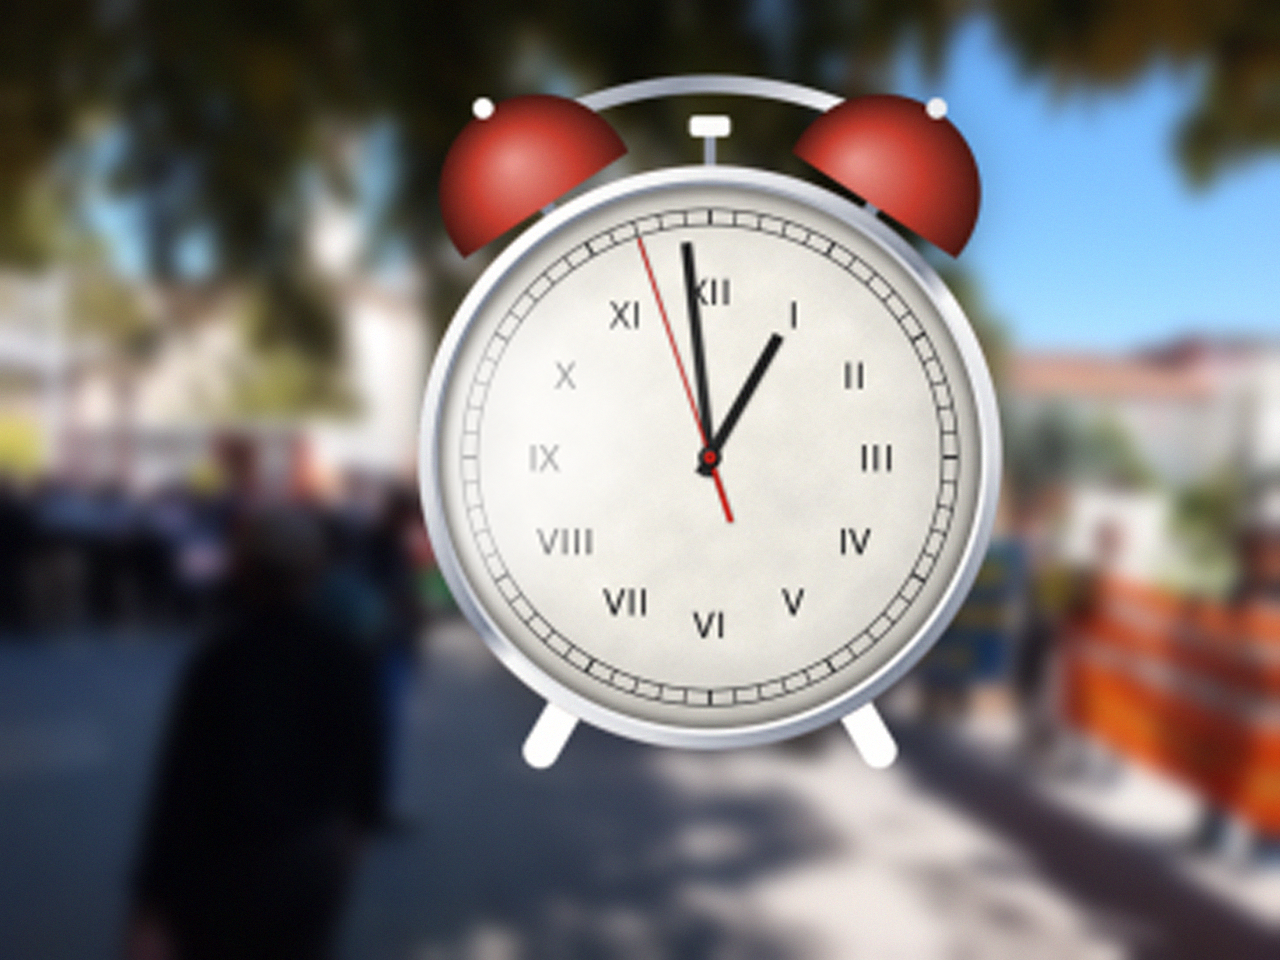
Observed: 12 h 58 min 57 s
